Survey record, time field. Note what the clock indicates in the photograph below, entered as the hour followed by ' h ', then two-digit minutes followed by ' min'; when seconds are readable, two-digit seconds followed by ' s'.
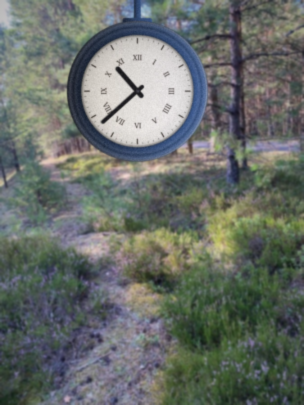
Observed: 10 h 38 min
